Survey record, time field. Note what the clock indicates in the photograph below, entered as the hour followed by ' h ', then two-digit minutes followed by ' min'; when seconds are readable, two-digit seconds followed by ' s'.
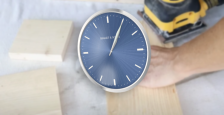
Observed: 1 h 05 min
